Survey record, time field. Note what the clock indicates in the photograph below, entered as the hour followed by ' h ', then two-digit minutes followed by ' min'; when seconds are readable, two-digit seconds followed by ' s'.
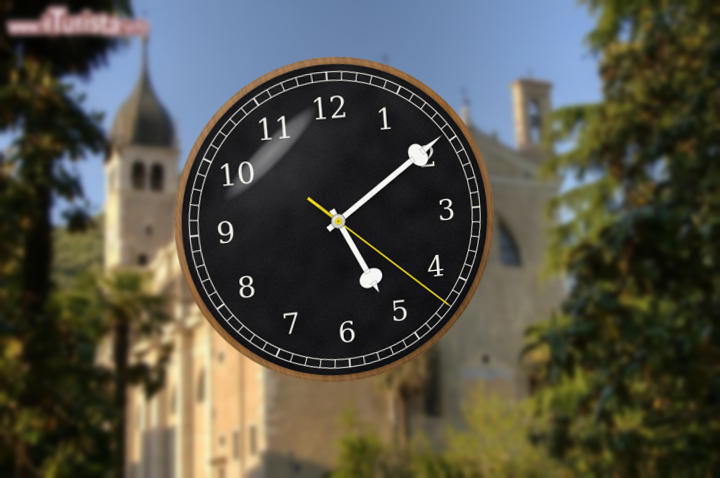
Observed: 5 h 09 min 22 s
